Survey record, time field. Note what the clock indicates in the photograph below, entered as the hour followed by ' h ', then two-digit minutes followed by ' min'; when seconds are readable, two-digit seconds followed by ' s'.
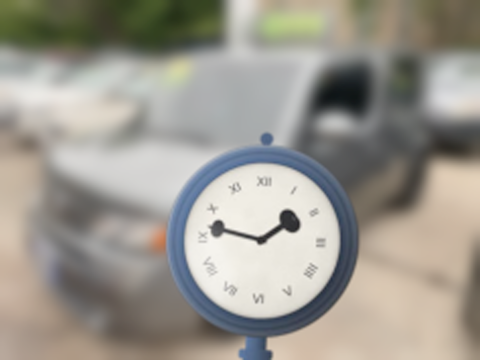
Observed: 1 h 47 min
